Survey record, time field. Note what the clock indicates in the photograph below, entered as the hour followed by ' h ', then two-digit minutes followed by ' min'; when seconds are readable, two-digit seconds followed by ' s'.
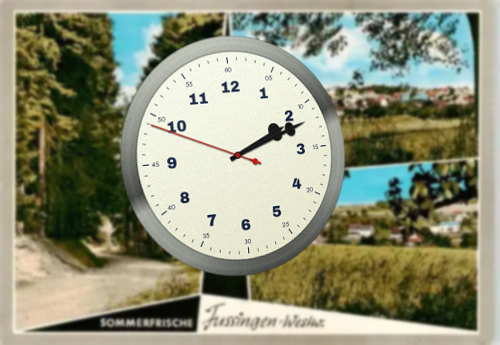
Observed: 2 h 11 min 49 s
